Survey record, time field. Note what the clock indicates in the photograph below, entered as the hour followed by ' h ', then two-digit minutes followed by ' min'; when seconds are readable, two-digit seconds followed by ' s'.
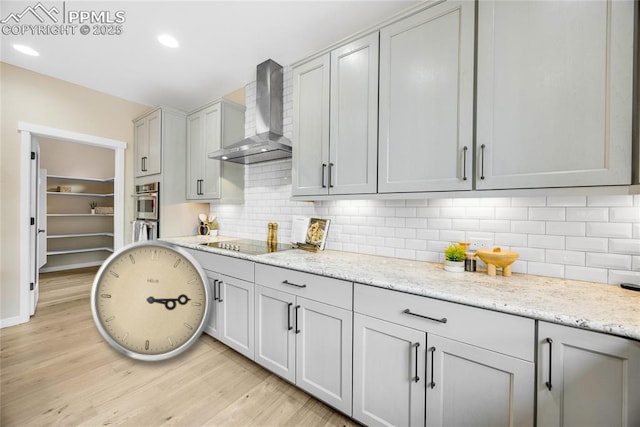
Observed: 3 h 14 min
